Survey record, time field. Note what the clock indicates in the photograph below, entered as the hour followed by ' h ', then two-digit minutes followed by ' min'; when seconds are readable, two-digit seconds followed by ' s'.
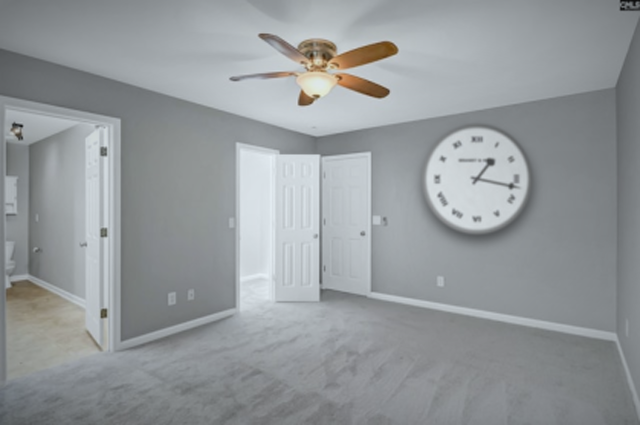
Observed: 1 h 17 min
